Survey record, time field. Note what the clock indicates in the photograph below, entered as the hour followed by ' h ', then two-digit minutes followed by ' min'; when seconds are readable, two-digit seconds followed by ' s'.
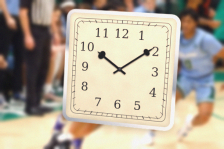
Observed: 10 h 09 min
